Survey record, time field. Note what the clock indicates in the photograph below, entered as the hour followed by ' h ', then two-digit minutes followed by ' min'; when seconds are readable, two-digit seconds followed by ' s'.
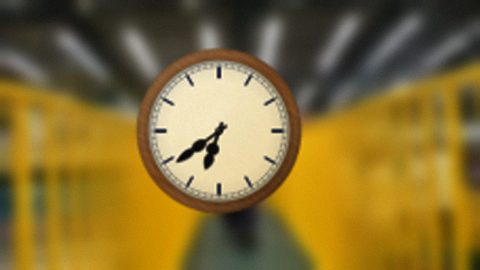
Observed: 6 h 39 min
